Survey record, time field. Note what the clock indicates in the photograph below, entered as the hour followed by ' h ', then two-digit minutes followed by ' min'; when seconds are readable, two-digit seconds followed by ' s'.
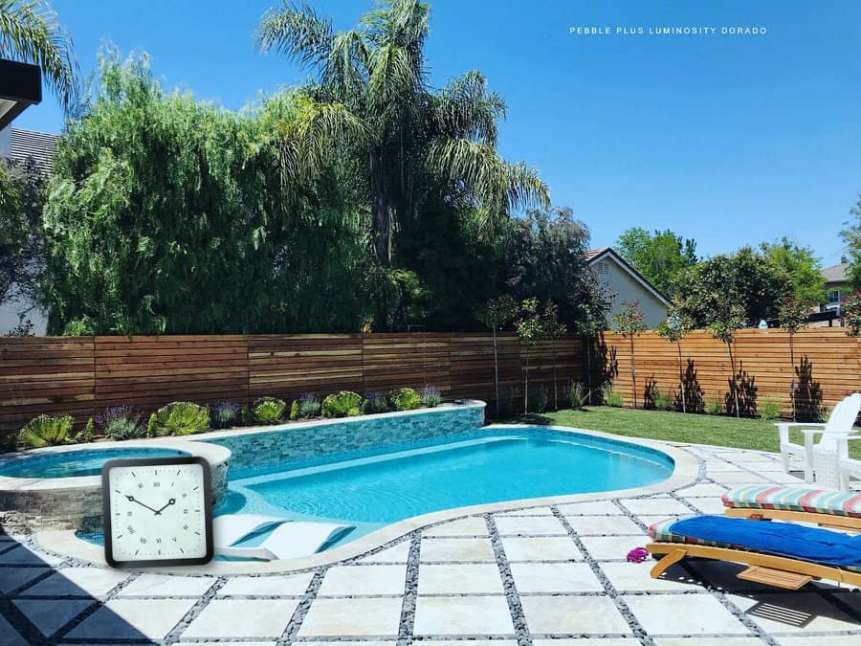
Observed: 1 h 50 min
